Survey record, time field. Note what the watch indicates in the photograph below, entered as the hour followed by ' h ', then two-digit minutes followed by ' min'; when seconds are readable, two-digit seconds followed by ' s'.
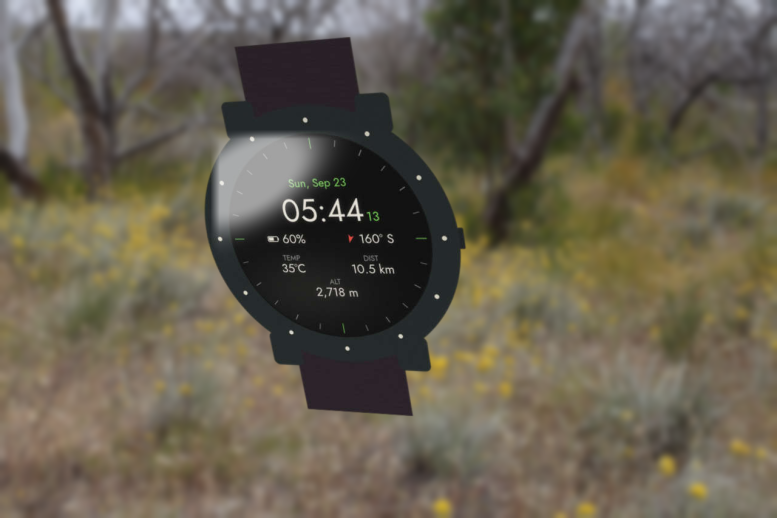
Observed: 5 h 44 min 13 s
